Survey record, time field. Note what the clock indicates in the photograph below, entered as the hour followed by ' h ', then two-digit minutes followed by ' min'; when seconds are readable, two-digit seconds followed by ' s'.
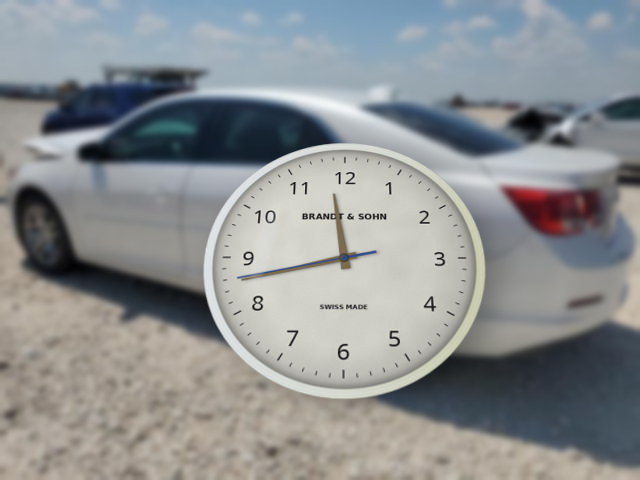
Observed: 11 h 42 min 43 s
